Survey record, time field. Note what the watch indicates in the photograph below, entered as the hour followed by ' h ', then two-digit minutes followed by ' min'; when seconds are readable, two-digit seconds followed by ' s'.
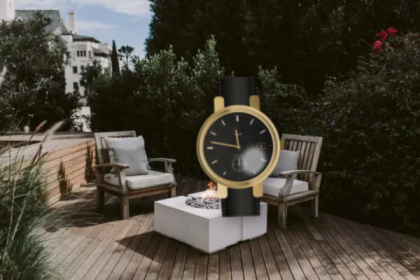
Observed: 11 h 47 min
